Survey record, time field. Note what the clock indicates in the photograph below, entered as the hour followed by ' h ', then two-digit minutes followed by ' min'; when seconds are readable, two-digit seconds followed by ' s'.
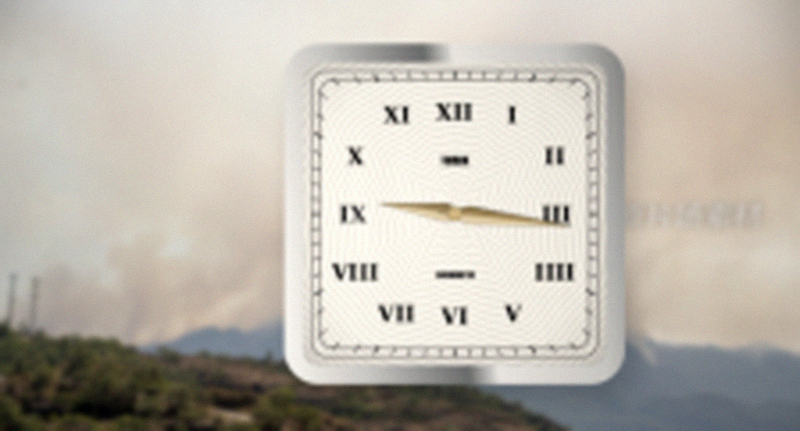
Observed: 9 h 16 min
